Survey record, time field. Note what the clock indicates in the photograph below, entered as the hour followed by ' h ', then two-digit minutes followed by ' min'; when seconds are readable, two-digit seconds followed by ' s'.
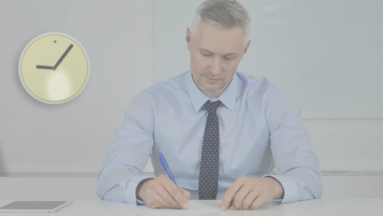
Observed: 9 h 06 min
